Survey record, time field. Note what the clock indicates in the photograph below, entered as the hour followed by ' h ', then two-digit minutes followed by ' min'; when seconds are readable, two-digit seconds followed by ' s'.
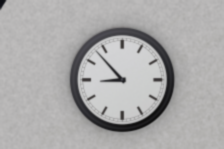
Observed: 8 h 53 min
